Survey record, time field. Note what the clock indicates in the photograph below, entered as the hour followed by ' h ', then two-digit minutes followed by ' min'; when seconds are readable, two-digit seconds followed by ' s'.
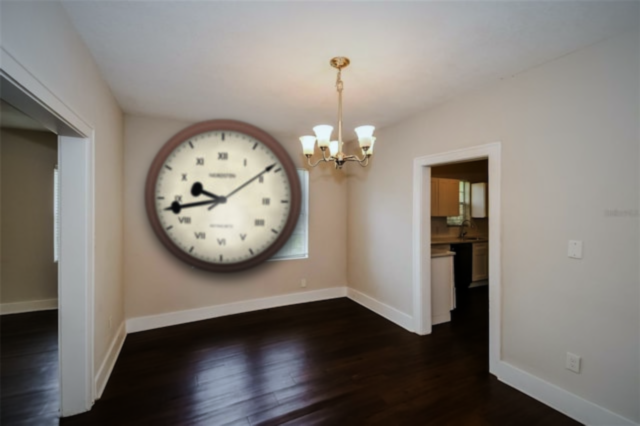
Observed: 9 h 43 min 09 s
